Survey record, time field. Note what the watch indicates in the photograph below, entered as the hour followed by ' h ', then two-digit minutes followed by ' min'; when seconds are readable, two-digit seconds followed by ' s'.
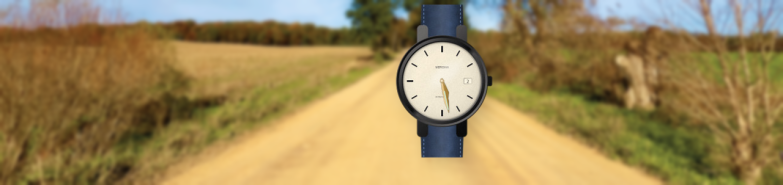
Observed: 5 h 28 min
